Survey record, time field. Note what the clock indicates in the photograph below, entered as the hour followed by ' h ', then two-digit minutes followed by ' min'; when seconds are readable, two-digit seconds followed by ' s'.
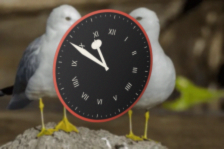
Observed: 10 h 49 min
